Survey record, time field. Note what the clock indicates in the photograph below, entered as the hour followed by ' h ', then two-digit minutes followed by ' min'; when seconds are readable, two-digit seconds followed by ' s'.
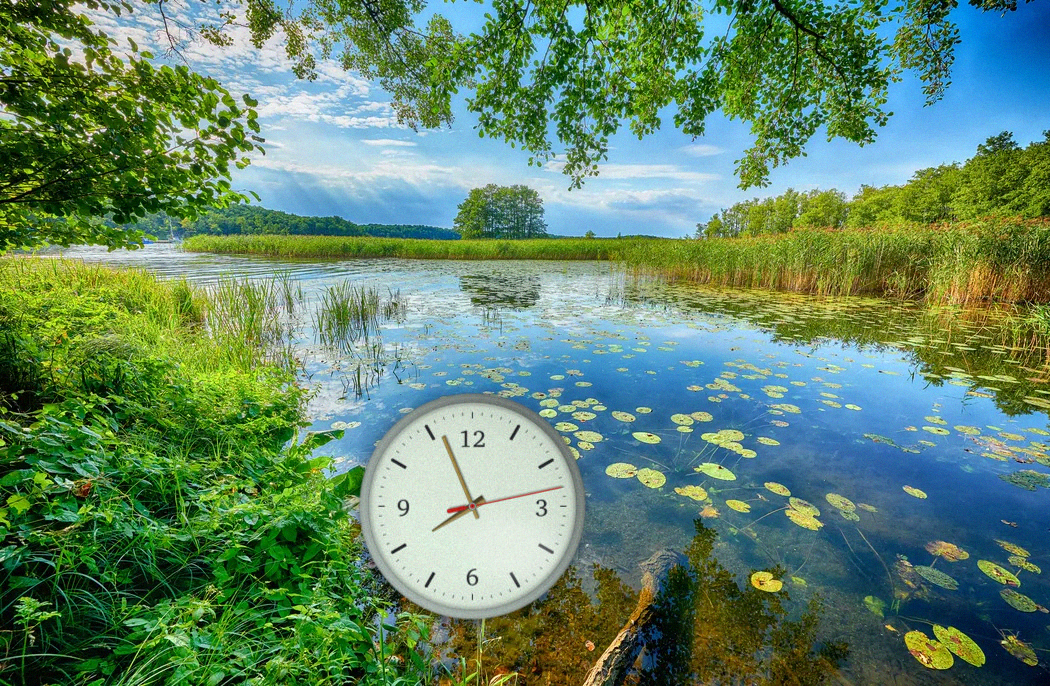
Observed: 7 h 56 min 13 s
